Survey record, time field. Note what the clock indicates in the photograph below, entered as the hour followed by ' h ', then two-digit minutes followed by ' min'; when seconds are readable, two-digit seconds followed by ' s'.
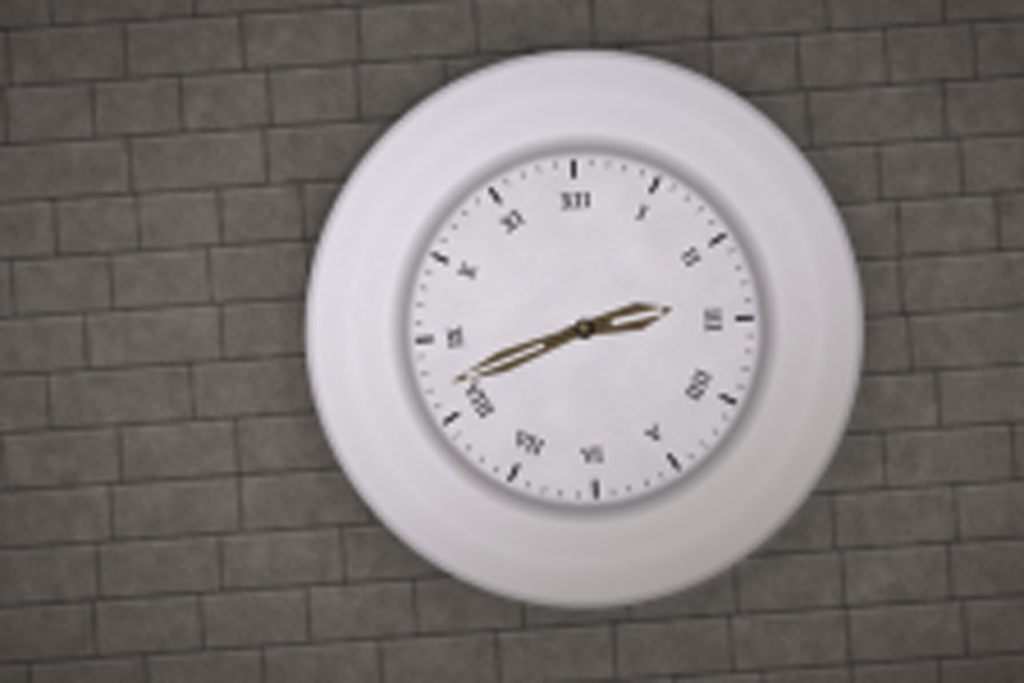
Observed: 2 h 42 min
